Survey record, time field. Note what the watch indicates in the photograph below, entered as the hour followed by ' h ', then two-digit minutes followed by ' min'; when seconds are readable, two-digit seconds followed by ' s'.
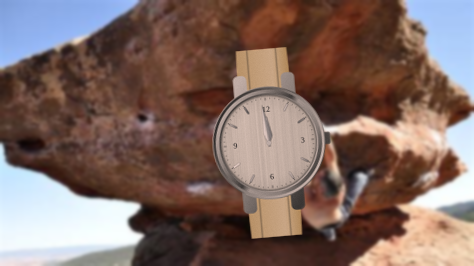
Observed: 11 h 59 min
